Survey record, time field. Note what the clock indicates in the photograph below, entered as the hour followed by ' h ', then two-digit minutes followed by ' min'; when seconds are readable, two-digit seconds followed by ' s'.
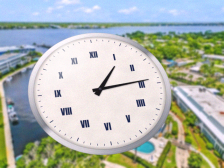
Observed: 1 h 14 min
